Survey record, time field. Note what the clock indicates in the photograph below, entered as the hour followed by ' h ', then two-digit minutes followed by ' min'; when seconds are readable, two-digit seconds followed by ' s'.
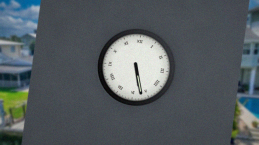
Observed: 5 h 27 min
